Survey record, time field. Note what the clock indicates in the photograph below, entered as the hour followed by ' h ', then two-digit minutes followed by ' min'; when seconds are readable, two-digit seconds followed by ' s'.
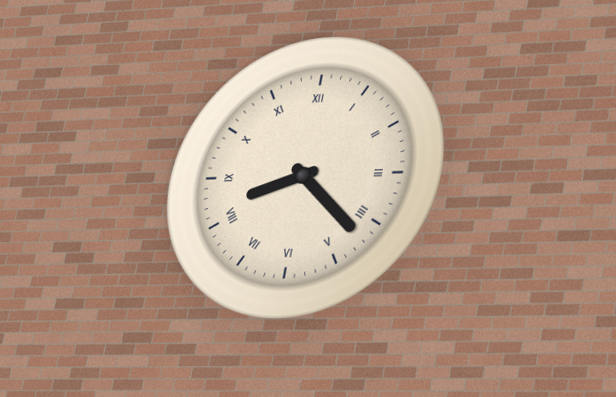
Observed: 8 h 22 min
